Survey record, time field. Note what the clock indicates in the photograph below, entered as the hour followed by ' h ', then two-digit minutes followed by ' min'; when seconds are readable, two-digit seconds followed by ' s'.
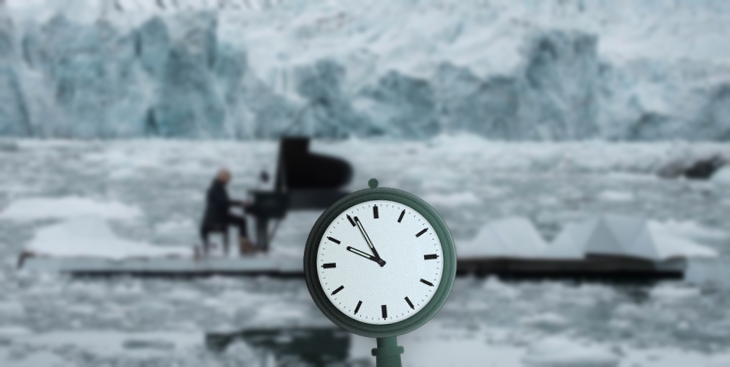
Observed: 9 h 56 min
